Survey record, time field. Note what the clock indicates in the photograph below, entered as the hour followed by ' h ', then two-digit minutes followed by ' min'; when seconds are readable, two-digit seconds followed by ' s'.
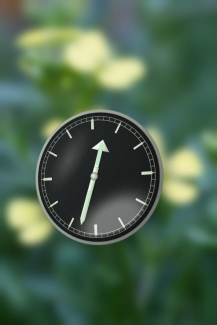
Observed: 12 h 33 min
